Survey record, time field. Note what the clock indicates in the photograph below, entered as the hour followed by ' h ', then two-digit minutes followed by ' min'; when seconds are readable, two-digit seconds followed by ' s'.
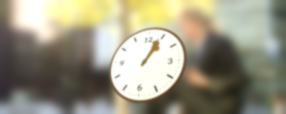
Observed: 1 h 04 min
